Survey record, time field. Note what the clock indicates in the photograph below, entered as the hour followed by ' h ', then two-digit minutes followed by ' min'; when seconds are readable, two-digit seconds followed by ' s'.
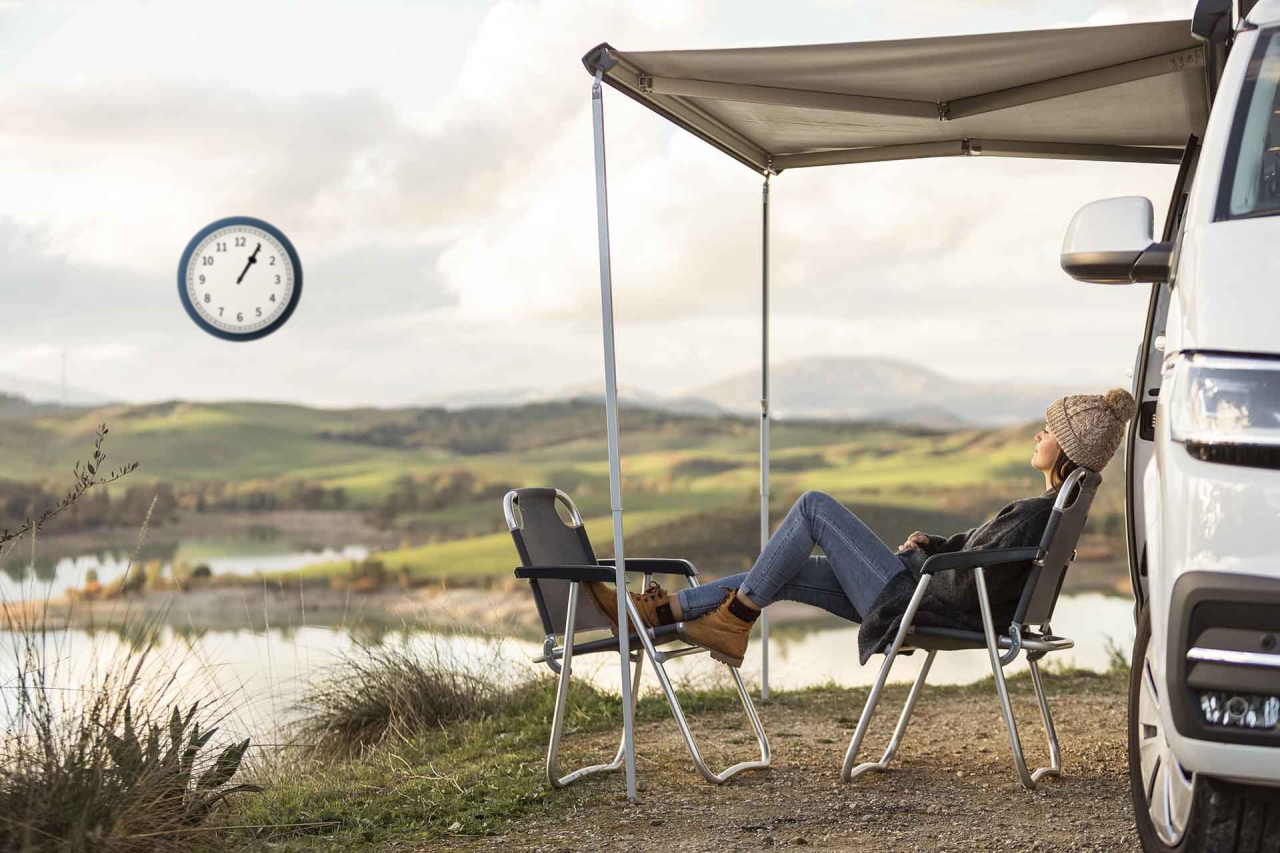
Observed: 1 h 05 min
